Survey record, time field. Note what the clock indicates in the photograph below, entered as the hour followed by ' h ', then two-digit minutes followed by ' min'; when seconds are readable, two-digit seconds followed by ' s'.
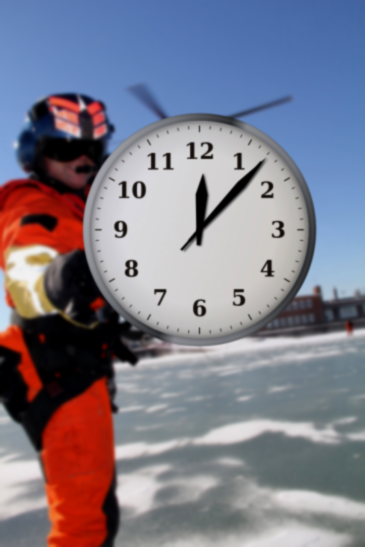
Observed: 12 h 07 min 07 s
